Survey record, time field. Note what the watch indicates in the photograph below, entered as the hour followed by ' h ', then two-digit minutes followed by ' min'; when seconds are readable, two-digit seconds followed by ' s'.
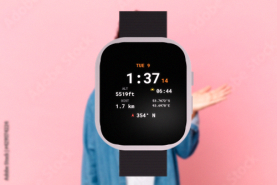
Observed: 1 h 37 min
